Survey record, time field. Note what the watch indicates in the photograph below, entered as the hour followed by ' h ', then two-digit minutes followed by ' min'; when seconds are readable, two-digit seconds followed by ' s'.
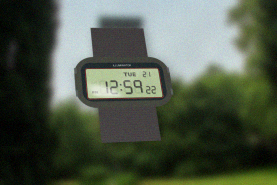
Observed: 12 h 59 min 22 s
